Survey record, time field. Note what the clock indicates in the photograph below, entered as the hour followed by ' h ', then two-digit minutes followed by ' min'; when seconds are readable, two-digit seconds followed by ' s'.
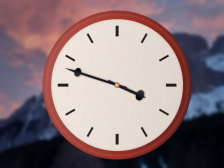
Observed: 3 h 48 min
